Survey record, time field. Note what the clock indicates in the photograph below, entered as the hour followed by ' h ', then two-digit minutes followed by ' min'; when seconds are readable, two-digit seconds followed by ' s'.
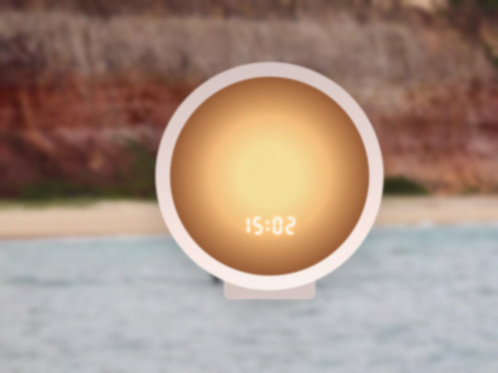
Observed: 15 h 02 min
